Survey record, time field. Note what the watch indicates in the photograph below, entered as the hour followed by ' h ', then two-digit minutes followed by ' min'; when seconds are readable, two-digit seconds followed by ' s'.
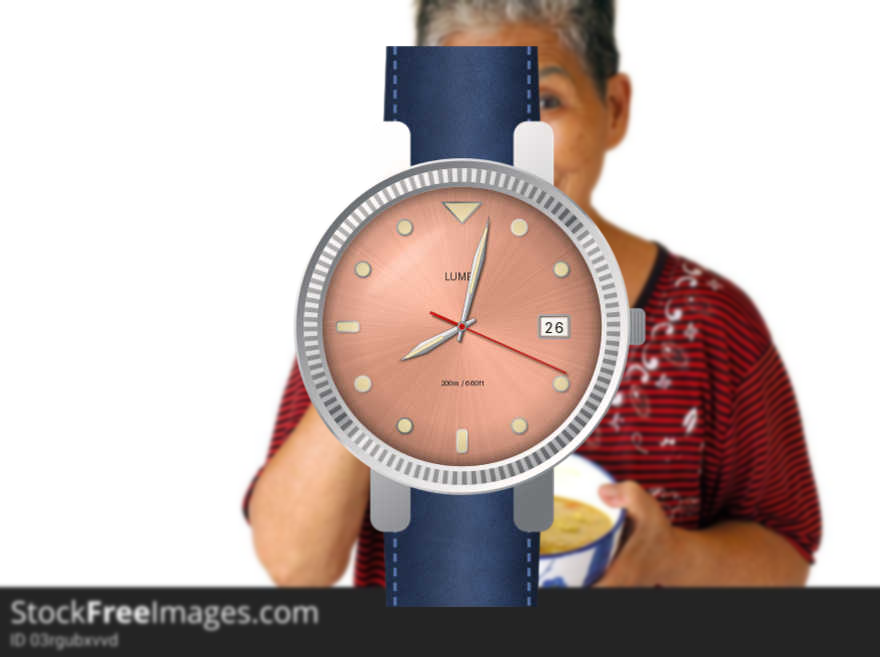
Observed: 8 h 02 min 19 s
